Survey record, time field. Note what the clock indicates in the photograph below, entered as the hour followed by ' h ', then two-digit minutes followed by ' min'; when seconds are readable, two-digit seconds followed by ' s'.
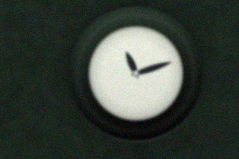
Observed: 11 h 12 min
